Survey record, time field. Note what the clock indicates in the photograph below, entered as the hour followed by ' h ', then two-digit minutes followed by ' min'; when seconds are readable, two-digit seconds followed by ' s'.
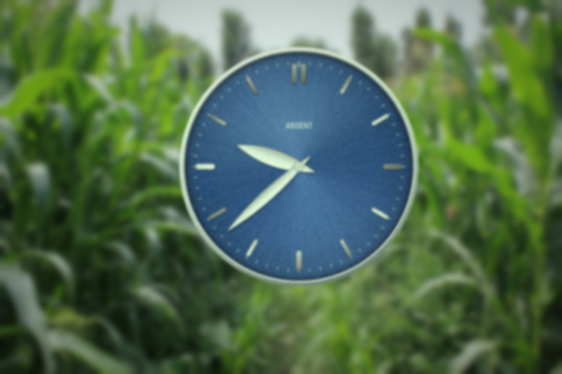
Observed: 9 h 38 min
